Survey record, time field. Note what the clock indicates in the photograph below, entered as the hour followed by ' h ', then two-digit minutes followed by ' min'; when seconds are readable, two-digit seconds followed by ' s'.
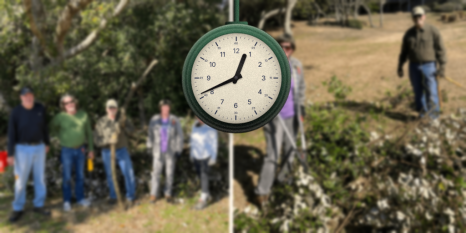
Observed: 12 h 41 min
